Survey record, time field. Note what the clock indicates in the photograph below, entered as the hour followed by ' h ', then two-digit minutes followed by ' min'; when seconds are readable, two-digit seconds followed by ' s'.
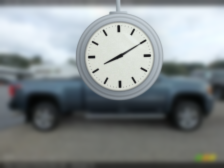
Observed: 8 h 10 min
